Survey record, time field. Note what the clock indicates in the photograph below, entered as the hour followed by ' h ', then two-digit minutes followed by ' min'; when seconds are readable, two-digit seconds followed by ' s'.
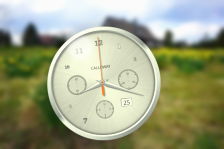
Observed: 8 h 19 min
